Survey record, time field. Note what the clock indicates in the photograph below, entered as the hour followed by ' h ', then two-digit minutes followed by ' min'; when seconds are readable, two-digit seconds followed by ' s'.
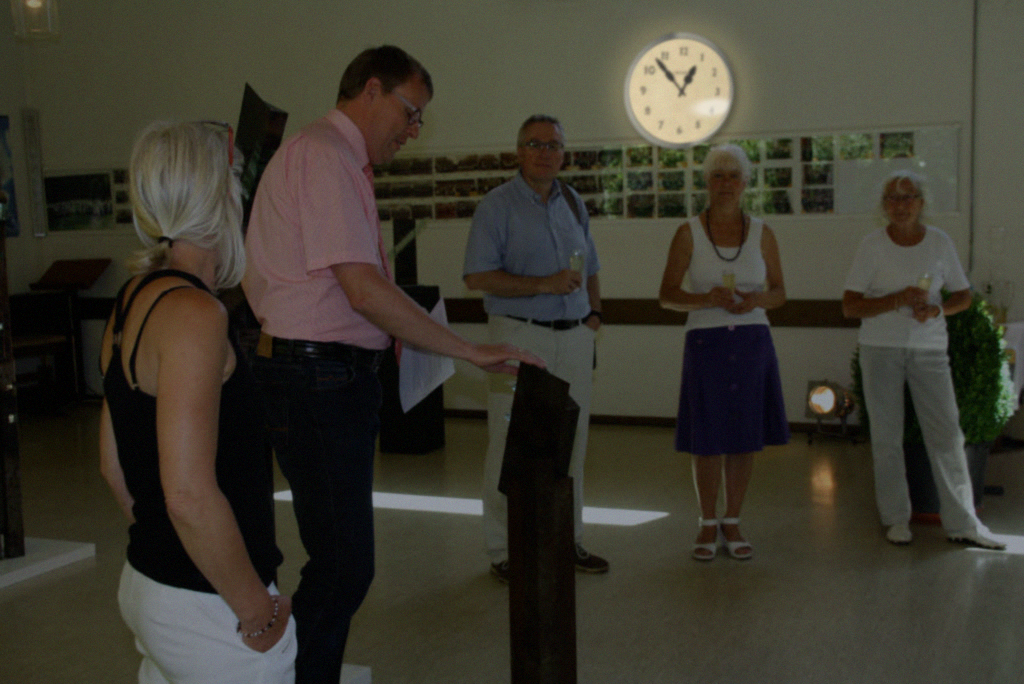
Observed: 12 h 53 min
